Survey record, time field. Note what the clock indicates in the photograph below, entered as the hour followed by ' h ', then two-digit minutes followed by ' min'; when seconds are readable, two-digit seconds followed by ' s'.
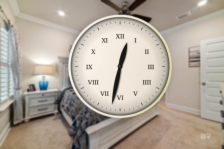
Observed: 12 h 32 min
